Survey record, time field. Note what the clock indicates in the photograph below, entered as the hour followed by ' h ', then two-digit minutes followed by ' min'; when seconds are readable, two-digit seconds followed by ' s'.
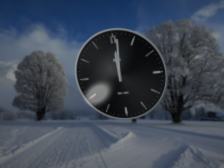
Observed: 12 h 01 min
